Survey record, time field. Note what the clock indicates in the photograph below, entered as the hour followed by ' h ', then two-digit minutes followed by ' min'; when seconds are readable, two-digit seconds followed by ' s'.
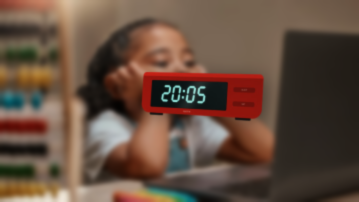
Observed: 20 h 05 min
